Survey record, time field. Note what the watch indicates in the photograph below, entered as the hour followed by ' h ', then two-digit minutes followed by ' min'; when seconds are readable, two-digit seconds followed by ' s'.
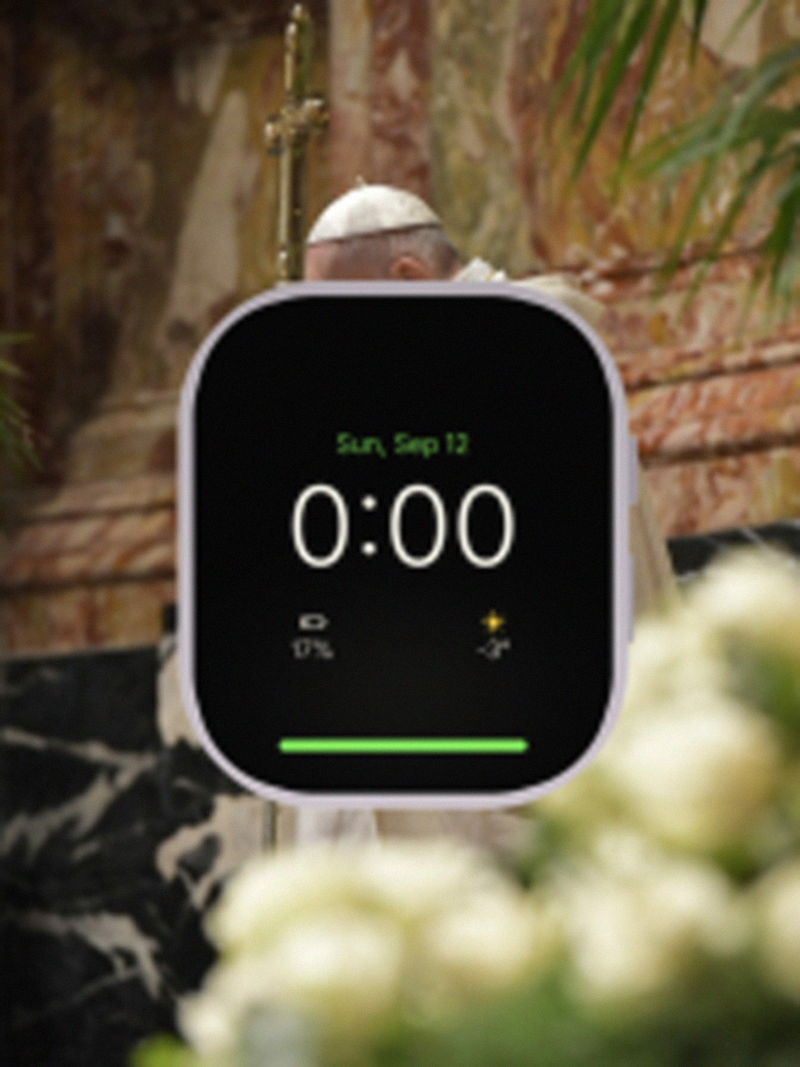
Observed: 0 h 00 min
